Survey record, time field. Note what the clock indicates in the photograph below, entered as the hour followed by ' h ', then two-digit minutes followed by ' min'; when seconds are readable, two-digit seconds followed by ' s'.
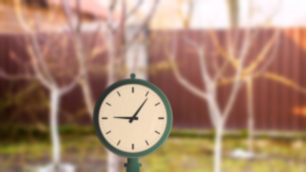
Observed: 9 h 06 min
